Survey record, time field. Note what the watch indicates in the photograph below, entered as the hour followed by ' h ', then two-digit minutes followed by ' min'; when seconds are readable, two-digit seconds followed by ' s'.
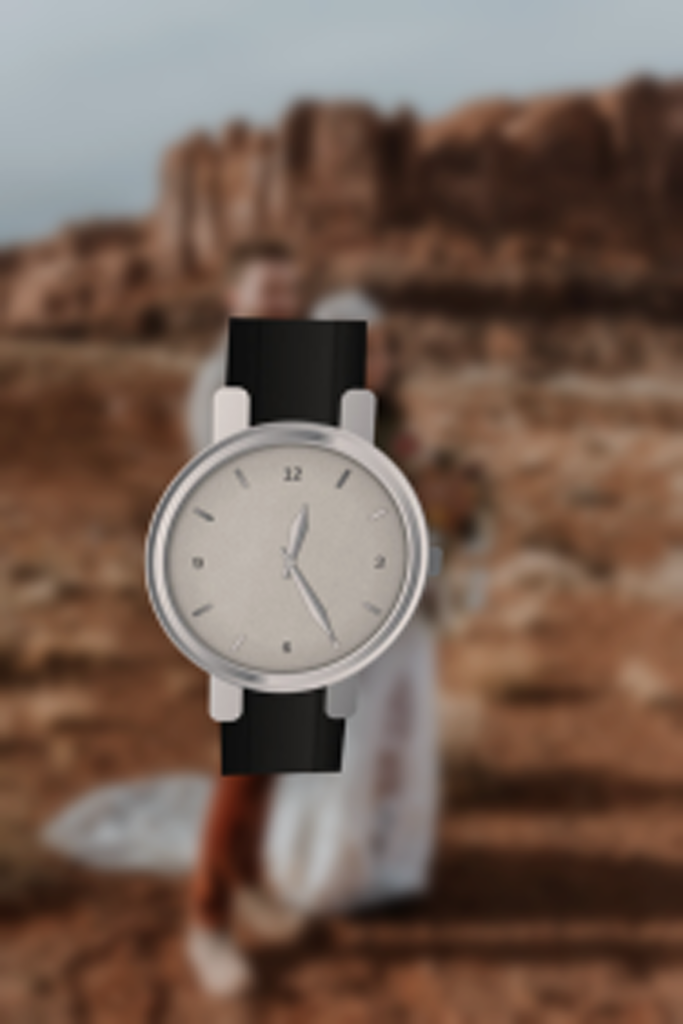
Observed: 12 h 25 min
